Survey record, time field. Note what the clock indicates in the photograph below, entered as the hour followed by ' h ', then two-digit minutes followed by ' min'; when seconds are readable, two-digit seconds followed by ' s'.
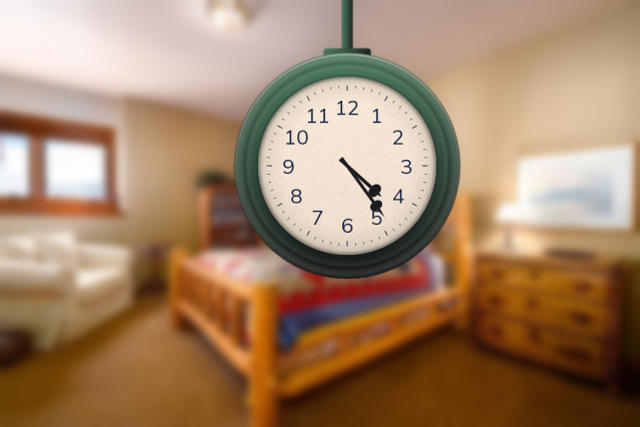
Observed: 4 h 24 min
